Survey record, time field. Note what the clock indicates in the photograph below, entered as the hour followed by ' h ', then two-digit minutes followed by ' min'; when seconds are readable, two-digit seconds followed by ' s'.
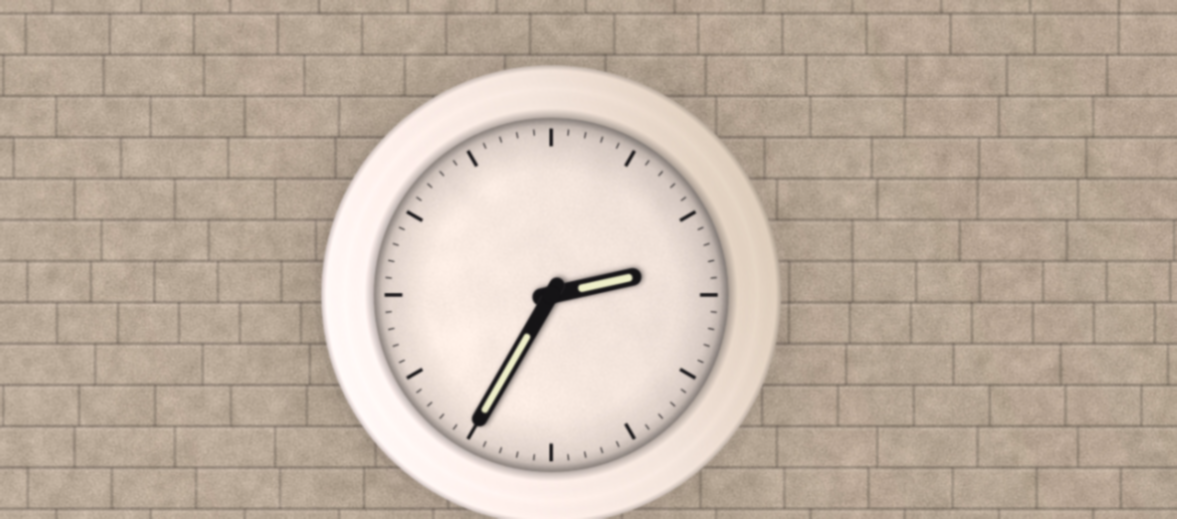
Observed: 2 h 35 min
